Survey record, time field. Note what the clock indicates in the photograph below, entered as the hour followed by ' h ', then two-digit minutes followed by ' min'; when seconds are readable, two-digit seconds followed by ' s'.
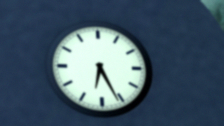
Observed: 6 h 26 min
